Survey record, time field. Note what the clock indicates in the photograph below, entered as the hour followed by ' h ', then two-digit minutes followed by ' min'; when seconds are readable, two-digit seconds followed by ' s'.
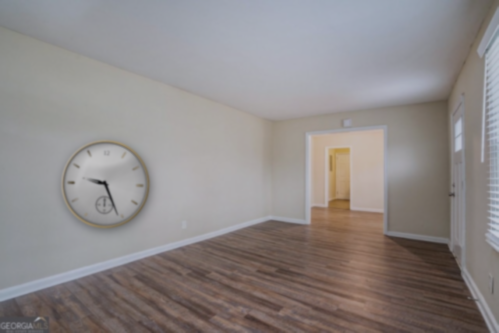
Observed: 9 h 26 min
